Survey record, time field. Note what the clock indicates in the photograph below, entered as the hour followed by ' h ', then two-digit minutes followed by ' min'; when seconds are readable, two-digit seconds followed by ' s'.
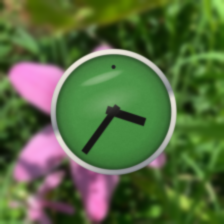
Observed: 3 h 36 min
